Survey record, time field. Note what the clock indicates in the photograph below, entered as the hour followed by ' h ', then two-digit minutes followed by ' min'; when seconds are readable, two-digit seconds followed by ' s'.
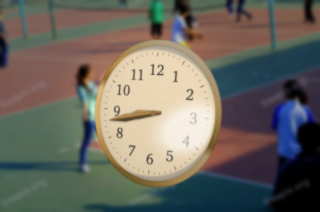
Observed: 8 h 43 min
